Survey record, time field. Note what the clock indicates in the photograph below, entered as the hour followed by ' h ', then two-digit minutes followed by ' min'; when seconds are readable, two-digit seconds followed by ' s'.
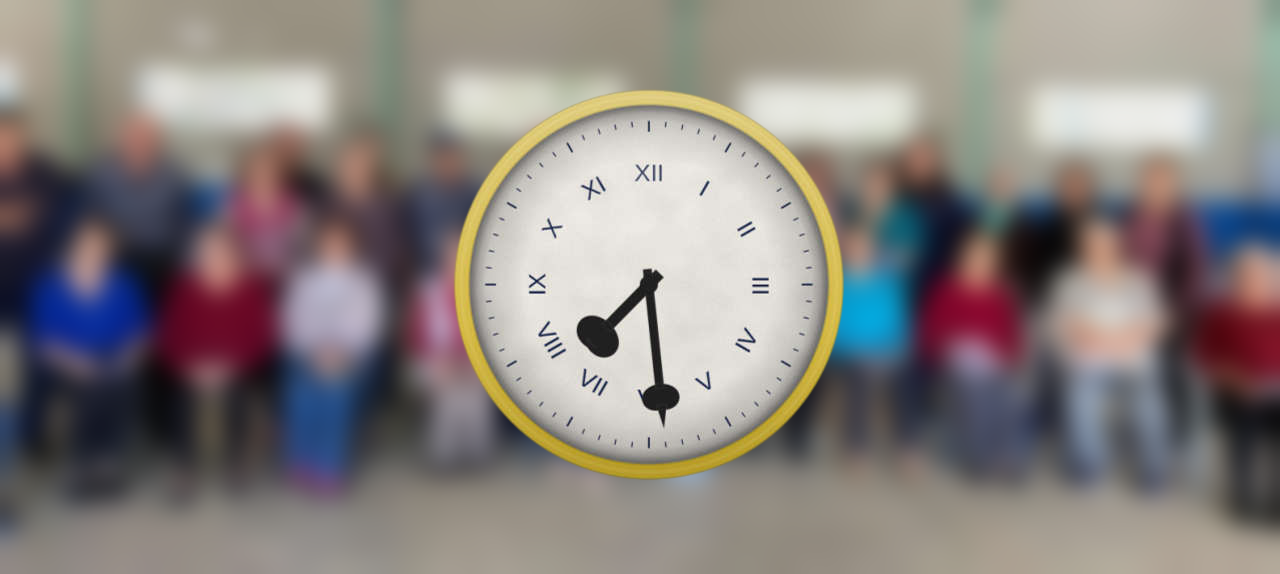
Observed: 7 h 29 min
